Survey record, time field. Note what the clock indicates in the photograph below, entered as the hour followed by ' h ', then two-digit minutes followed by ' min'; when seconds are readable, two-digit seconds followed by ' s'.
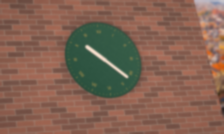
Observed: 10 h 22 min
